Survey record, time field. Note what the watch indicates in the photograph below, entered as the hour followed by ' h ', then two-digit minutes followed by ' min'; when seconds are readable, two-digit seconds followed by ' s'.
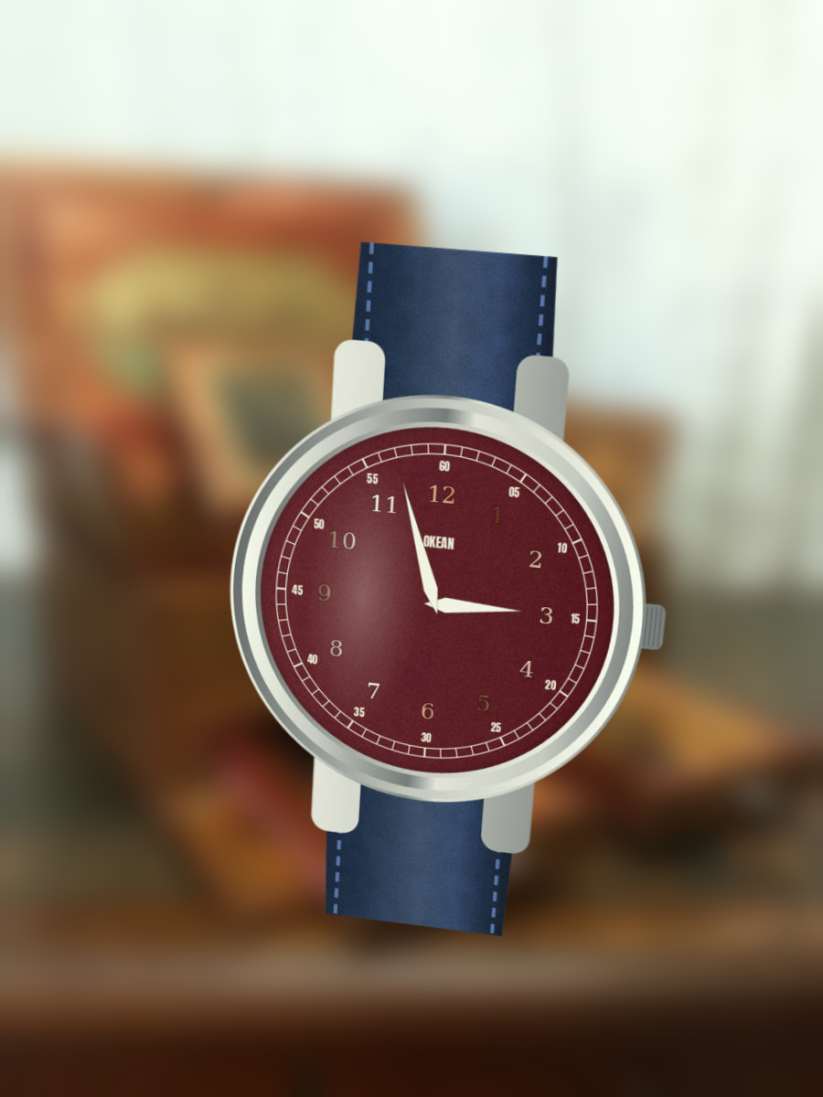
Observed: 2 h 57 min
